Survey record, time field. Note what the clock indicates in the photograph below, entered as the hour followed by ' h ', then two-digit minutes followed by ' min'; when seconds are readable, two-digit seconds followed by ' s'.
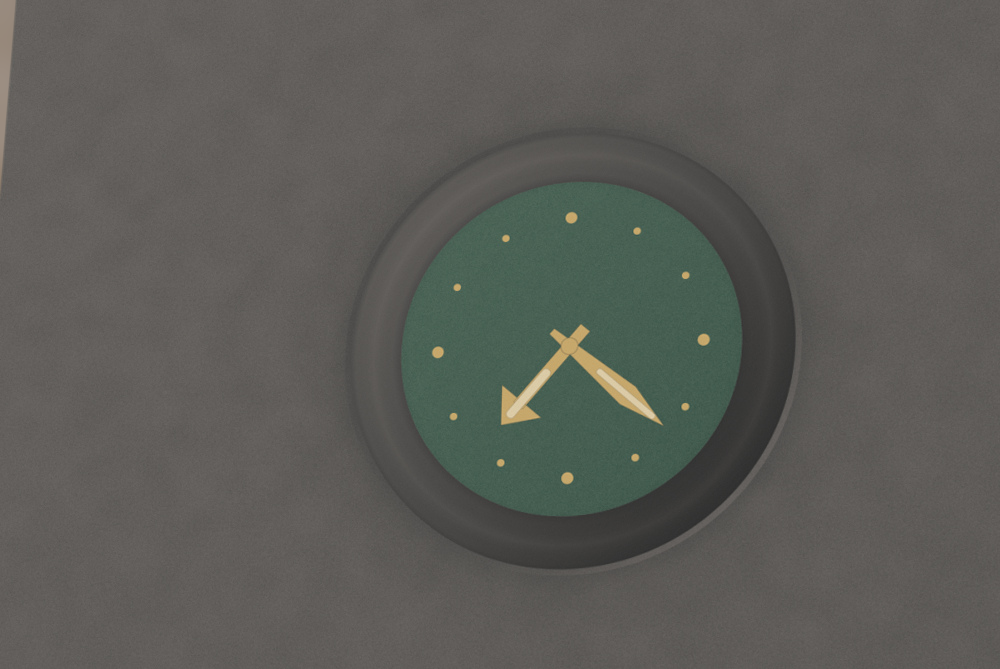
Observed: 7 h 22 min
